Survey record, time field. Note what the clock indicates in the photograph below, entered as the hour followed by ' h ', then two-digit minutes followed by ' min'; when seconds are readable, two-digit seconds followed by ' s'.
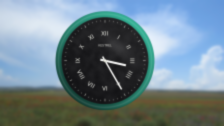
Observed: 3 h 25 min
